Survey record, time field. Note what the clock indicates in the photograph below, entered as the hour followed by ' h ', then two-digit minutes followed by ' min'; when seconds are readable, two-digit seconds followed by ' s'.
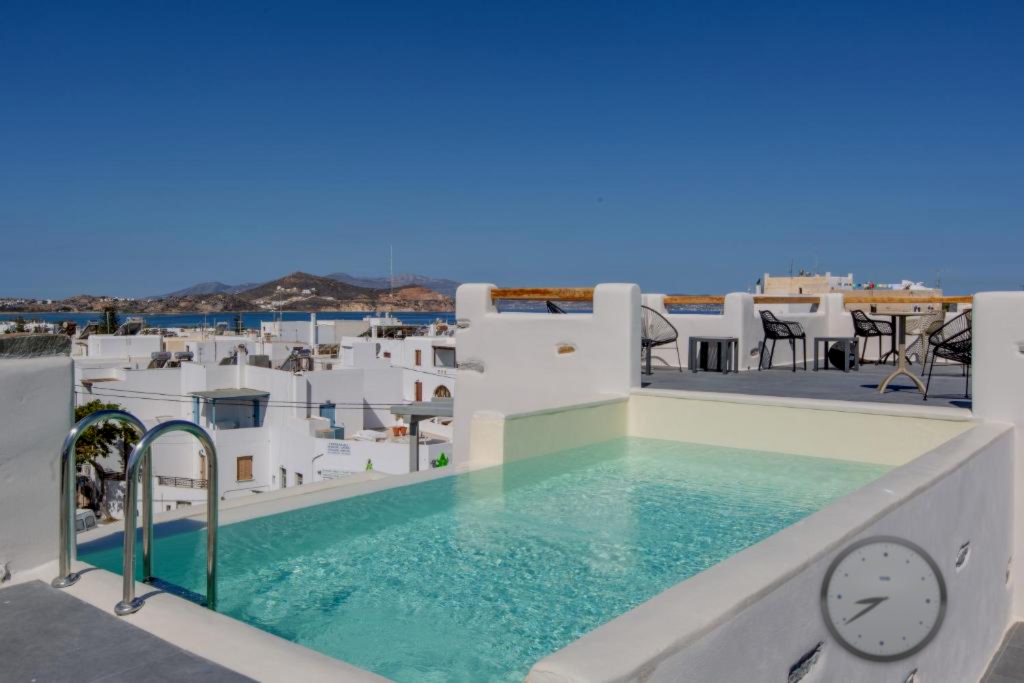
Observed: 8 h 39 min
